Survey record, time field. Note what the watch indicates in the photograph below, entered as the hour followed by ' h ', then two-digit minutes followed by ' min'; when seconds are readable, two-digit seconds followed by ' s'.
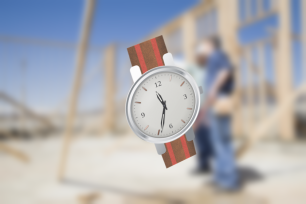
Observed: 11 h 34 min
